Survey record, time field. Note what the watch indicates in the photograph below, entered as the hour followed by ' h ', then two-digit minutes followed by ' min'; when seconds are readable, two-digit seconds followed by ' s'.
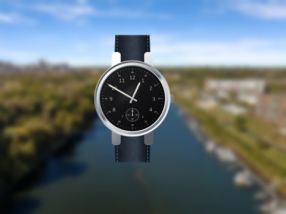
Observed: 12 h 50 min
